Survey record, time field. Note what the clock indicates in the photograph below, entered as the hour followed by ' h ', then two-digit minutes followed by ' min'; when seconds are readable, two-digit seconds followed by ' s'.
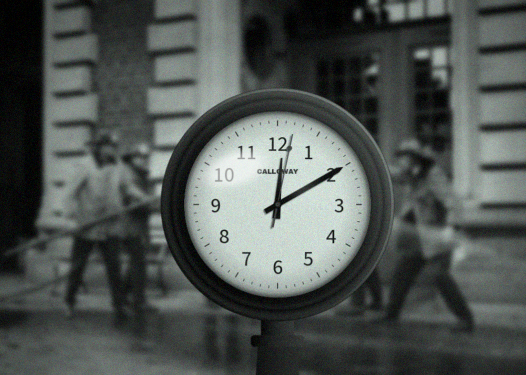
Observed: 12 h 10 min 02 s
